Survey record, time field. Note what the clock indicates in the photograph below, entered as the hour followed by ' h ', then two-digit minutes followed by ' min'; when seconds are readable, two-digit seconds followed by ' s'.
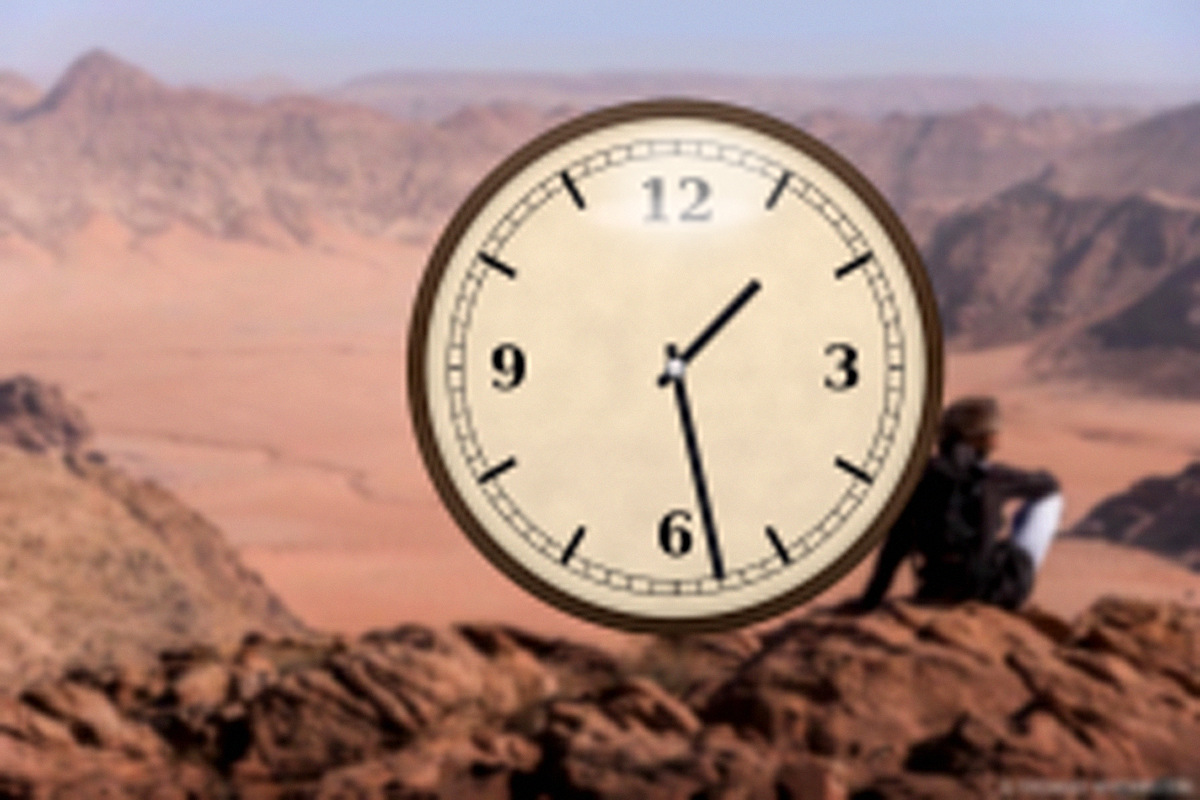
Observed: 1 h 28 min
